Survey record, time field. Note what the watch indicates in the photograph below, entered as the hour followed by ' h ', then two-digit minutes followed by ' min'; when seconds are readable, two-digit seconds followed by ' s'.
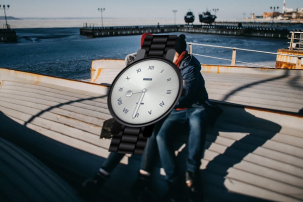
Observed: 8 h 31 min
